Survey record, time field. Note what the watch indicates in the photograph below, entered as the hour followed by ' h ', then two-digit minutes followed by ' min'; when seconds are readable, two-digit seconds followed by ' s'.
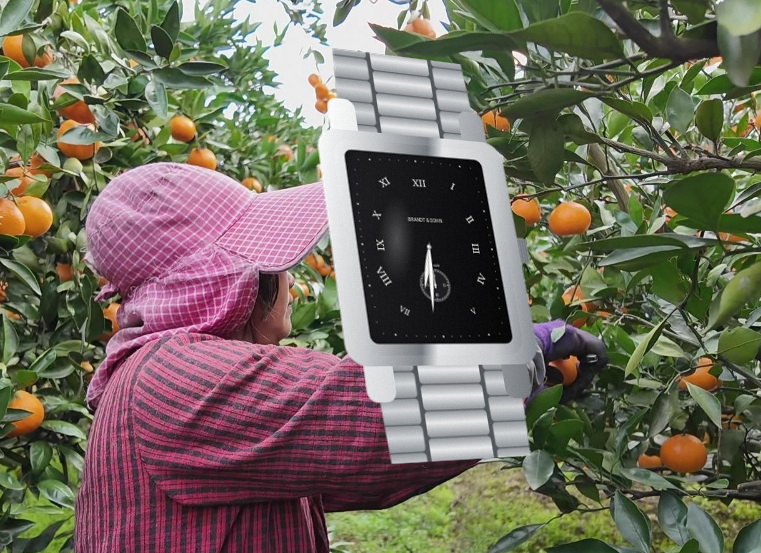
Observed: 6 h 31 min
